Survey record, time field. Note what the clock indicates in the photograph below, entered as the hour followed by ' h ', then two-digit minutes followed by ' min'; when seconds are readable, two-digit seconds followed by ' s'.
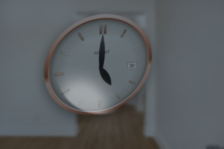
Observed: 5 h 00 min
